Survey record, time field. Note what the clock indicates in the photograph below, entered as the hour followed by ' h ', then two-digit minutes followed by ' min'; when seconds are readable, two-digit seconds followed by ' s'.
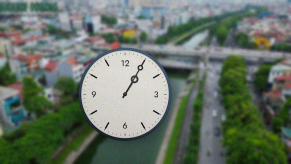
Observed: 1 h 05 min
